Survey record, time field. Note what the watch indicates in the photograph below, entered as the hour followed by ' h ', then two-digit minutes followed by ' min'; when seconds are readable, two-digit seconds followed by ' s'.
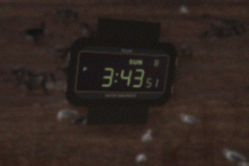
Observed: 3 h 43 min
